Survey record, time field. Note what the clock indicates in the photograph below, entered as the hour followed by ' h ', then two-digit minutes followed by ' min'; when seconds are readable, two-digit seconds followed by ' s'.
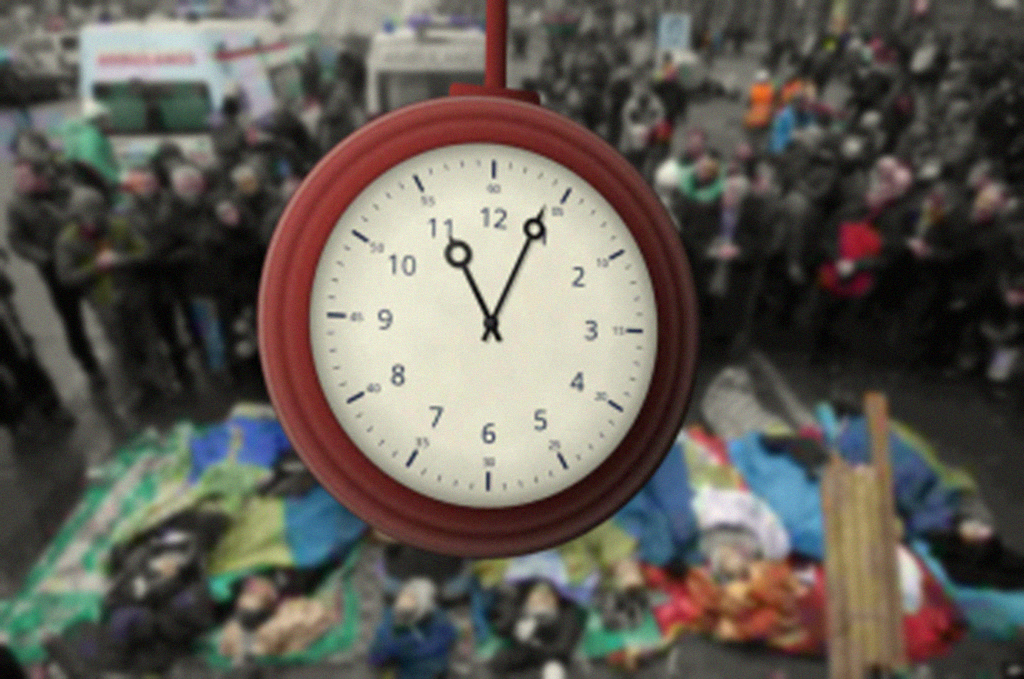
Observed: 11 h 04 min
